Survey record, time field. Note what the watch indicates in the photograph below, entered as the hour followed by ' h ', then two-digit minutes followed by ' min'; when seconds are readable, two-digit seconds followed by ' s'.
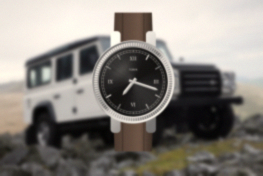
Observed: 7 h 18 min
